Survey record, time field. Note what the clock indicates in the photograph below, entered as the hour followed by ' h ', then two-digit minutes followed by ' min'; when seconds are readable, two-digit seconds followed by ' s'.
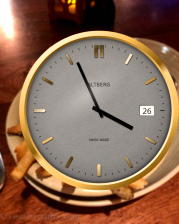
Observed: 3 h 56 min
